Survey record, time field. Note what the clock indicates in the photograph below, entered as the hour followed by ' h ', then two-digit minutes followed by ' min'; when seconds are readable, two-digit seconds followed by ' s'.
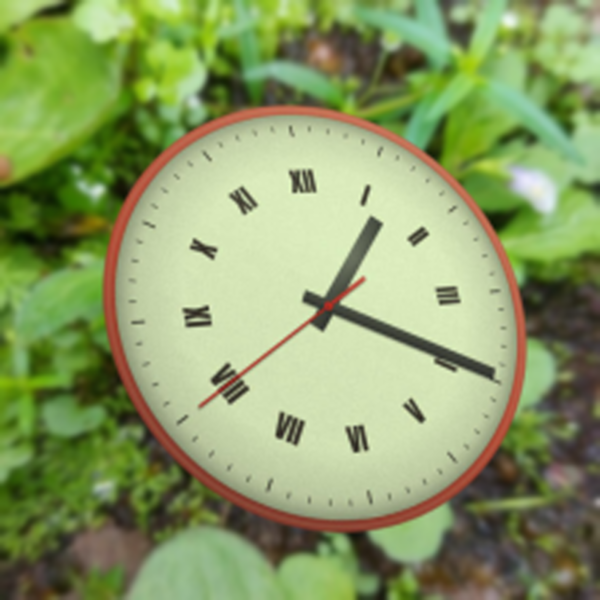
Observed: 1 h 19 min 40 s
